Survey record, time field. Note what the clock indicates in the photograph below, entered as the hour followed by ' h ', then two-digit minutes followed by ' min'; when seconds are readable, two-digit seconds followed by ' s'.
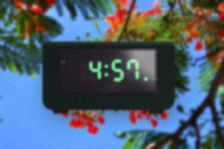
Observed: 4 h 57 min
